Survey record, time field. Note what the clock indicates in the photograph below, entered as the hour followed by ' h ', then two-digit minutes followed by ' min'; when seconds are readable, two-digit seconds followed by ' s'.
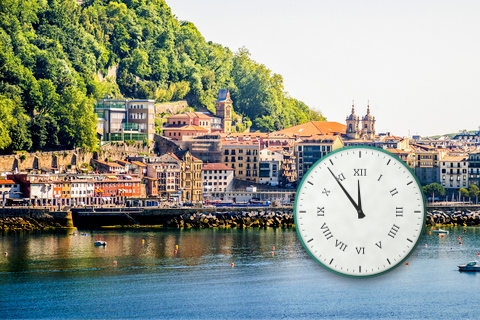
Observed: 11 h 54 min
